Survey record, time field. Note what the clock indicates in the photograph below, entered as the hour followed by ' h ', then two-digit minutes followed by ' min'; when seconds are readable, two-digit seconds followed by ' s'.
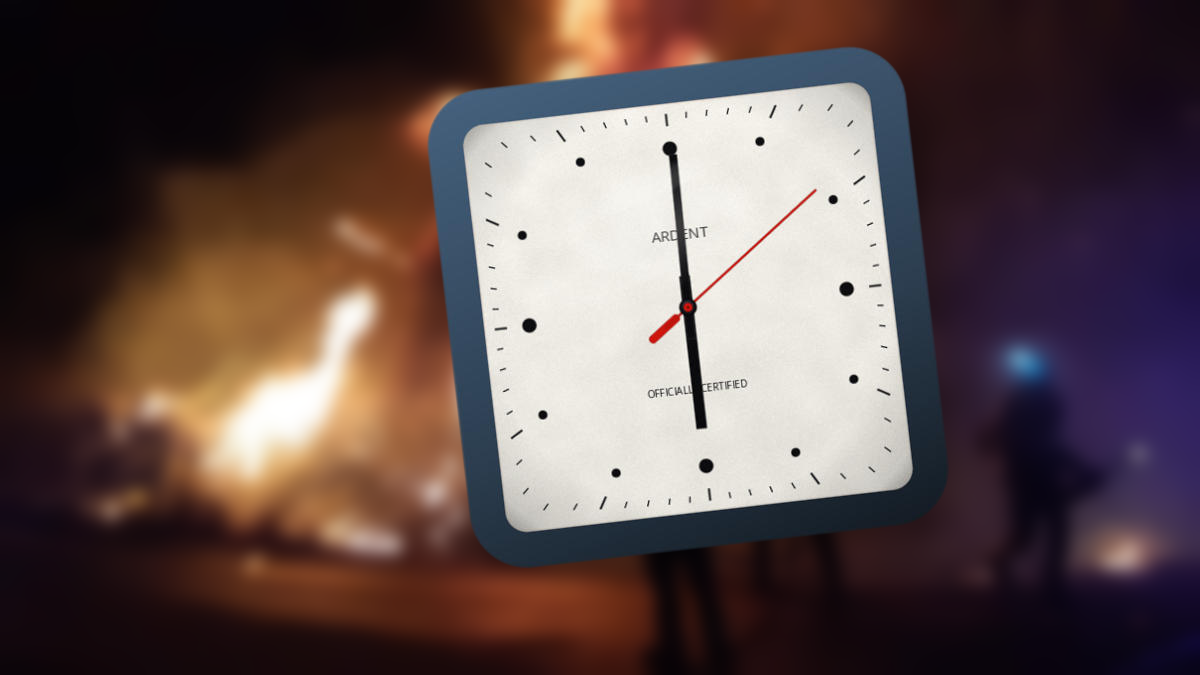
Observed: 6 h 00 min 09 s
